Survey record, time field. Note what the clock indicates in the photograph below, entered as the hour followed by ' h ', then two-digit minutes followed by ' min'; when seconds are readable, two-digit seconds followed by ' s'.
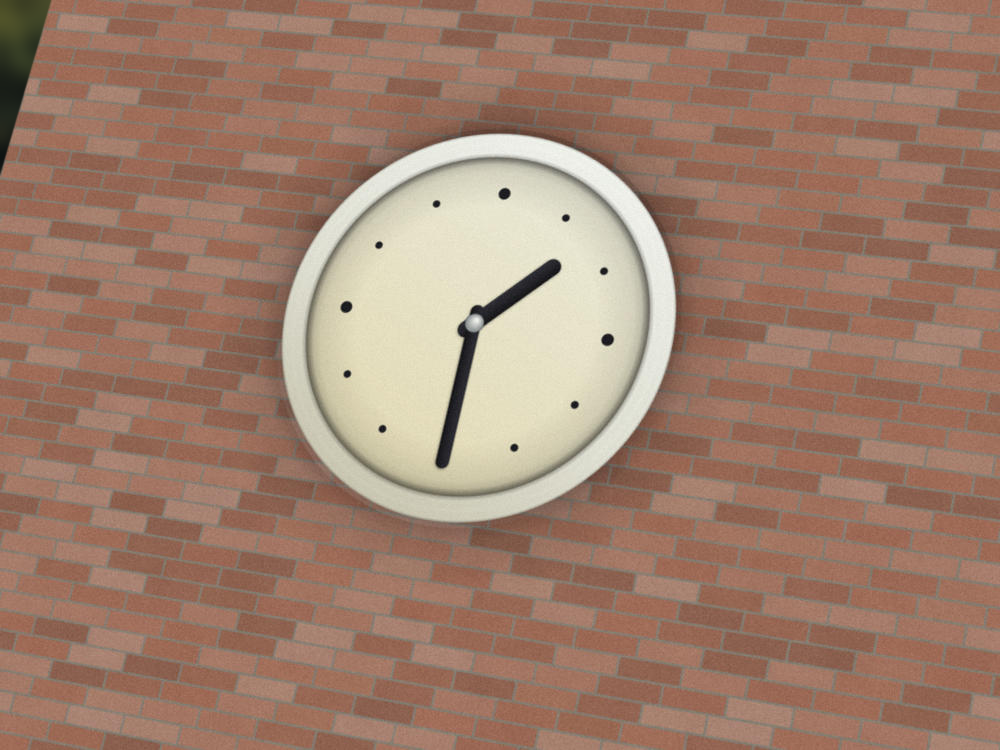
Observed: 1 h 30 min
